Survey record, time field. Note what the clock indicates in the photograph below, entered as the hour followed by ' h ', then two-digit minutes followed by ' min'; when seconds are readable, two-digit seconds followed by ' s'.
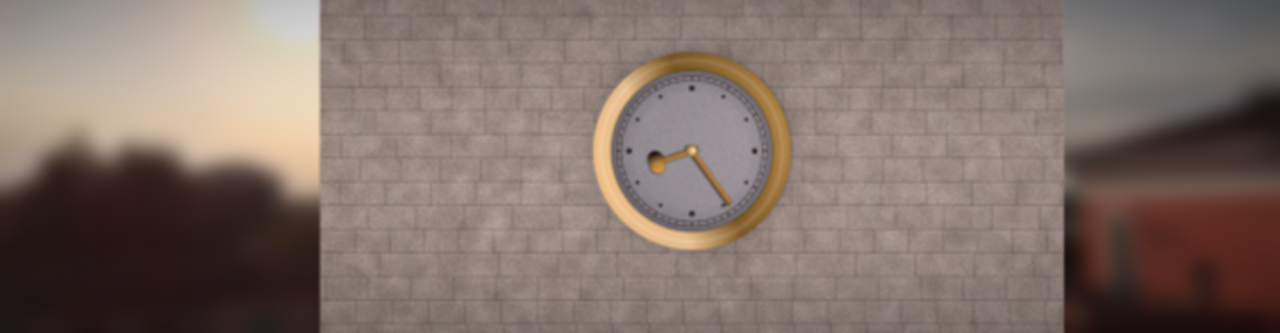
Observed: 8 h 24 min
